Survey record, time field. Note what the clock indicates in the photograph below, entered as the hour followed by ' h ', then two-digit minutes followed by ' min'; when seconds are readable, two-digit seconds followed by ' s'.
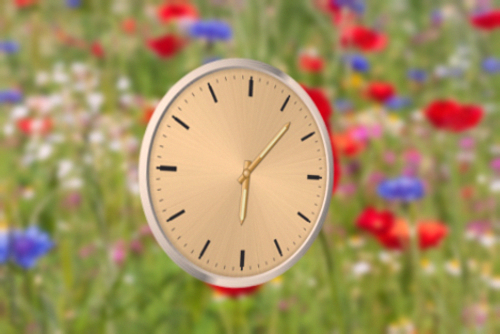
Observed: 6 h 07 min
